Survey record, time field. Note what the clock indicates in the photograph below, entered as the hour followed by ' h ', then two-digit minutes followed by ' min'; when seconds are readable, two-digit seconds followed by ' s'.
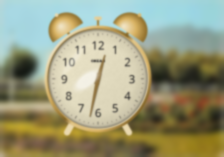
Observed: 12 h 32 min
